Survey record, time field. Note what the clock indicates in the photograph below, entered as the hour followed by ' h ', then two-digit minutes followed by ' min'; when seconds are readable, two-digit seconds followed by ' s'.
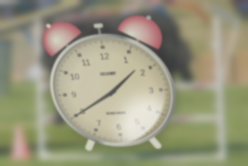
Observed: 1 h 40 min
